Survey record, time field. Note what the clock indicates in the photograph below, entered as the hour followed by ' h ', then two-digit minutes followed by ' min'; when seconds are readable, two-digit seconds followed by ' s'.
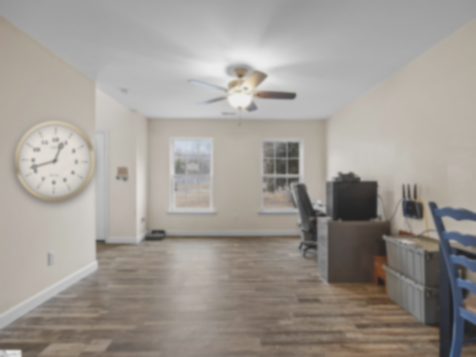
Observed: 12 h 42 min
